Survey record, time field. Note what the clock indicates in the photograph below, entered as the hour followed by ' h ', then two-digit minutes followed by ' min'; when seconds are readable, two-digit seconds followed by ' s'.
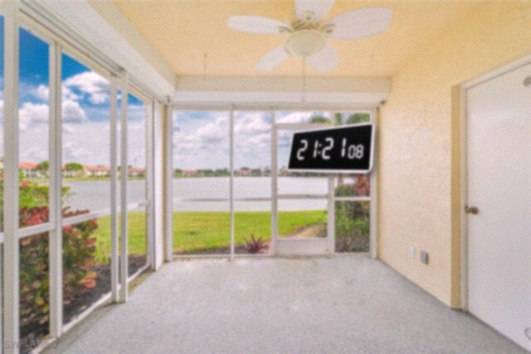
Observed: 21 h 21 min
